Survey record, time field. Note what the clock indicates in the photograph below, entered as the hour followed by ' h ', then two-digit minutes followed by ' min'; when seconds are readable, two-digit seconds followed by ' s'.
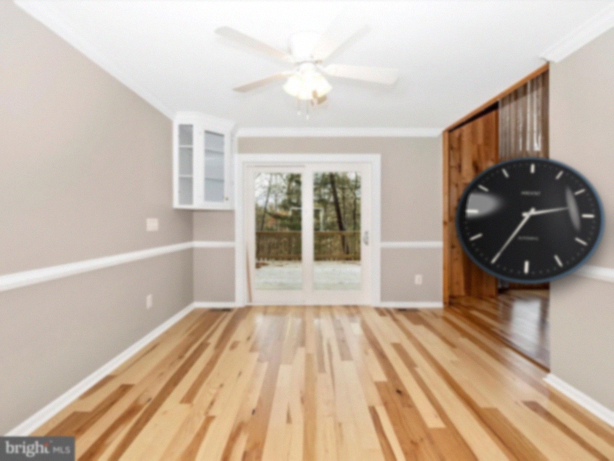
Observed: 2 h 35 min
